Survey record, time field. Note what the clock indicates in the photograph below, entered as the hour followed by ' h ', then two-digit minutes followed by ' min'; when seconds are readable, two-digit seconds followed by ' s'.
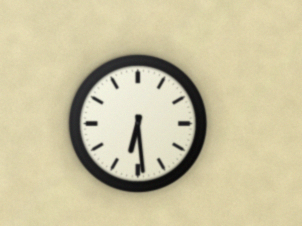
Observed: 6 h 29 min
